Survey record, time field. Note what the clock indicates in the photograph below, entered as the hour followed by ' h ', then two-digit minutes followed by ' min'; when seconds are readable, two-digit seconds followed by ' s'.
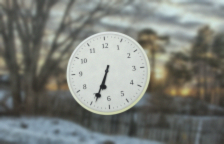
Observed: 6 h 34 min
